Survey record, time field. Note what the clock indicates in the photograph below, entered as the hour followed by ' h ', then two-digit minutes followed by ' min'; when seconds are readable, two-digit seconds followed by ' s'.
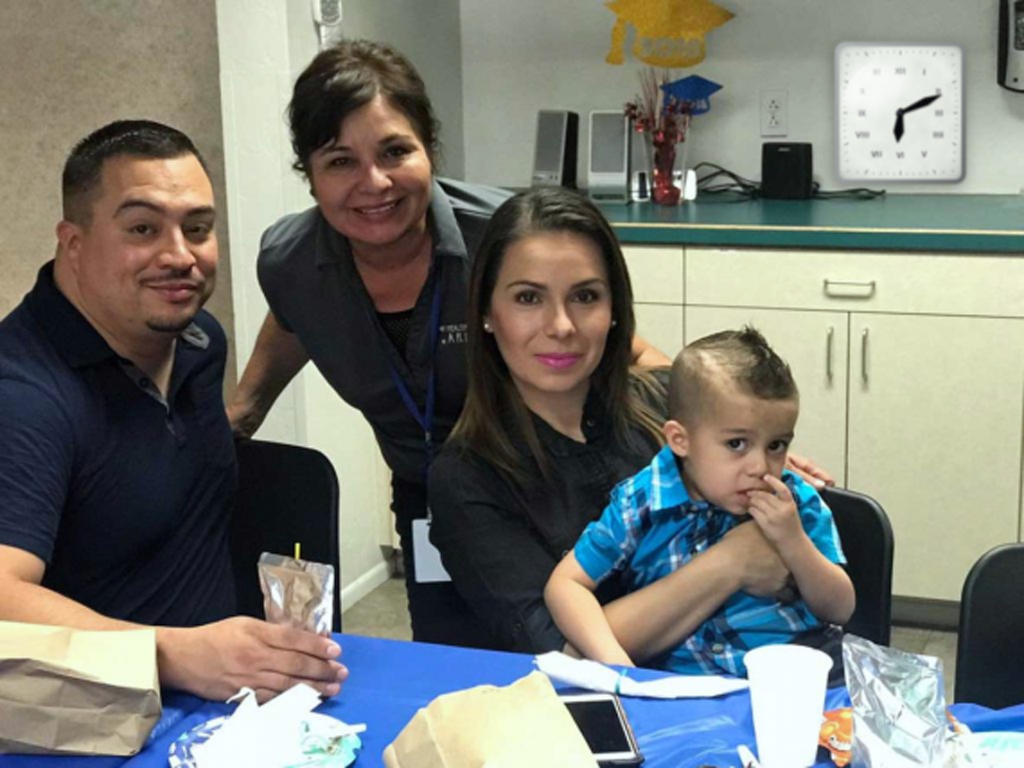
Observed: 6 h 11 min
